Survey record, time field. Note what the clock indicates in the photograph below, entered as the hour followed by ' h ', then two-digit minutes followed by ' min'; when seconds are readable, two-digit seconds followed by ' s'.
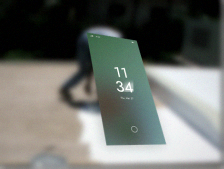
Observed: 11 h 34 min
